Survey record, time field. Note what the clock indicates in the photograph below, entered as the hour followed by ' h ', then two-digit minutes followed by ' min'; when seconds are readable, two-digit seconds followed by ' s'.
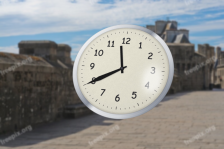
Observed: 11 h 40 min
